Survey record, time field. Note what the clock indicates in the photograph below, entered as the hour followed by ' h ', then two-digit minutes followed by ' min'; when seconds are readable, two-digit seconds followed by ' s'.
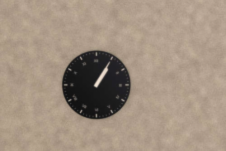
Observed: 1 h 05 min
